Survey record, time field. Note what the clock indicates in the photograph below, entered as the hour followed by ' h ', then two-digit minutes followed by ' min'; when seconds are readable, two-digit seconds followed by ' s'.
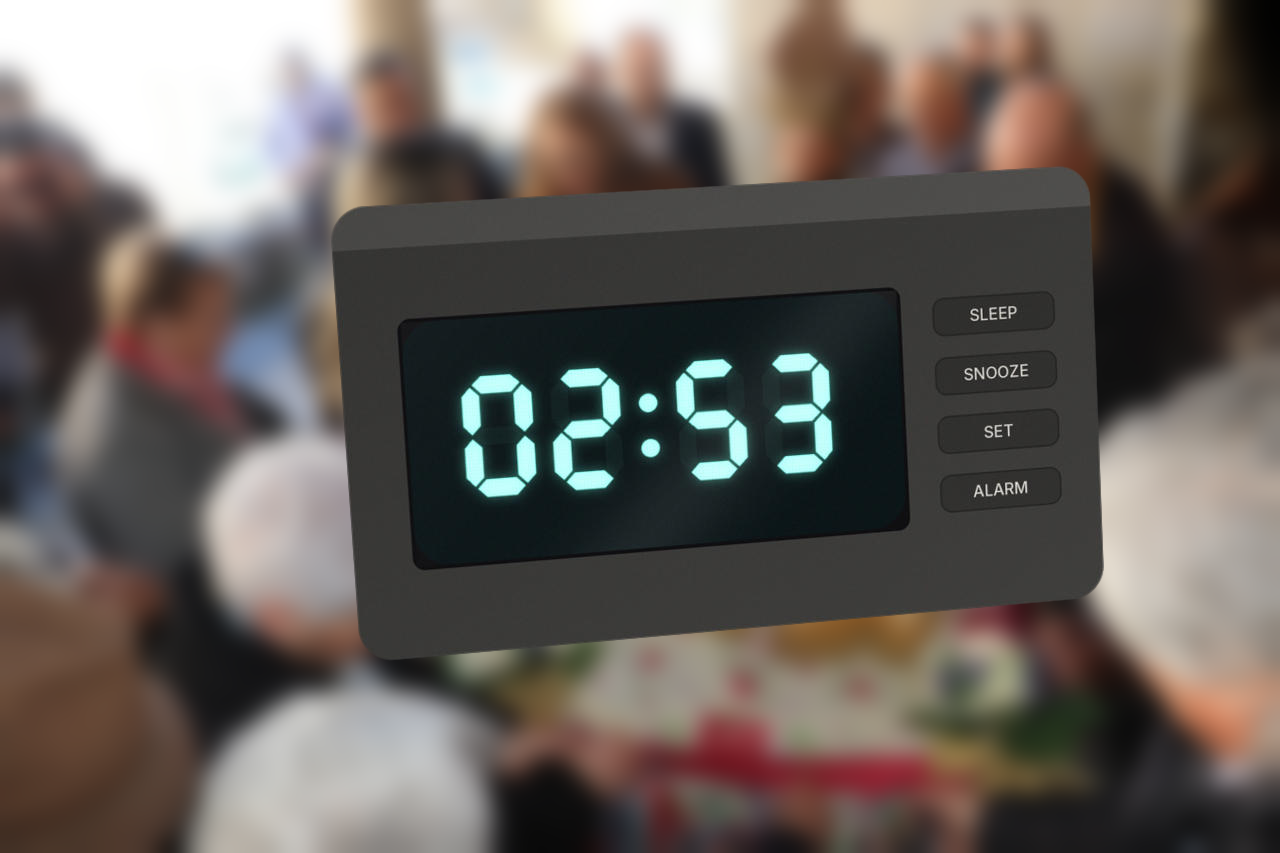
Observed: 2 h 53 min
